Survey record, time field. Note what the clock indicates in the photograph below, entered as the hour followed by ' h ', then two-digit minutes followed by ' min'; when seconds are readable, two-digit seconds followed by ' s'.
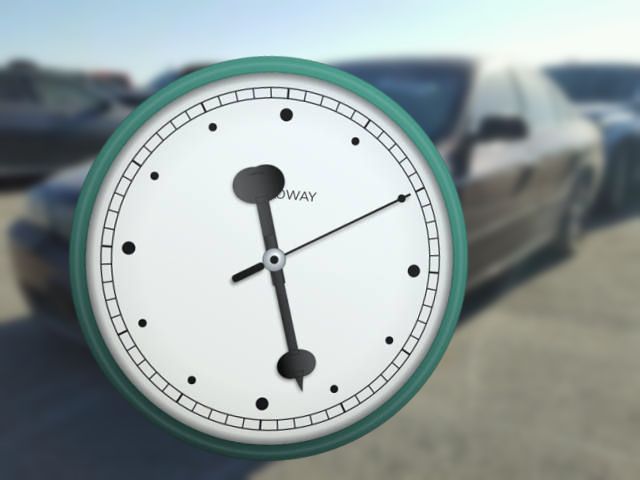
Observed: 11 h 27 min 10 s
